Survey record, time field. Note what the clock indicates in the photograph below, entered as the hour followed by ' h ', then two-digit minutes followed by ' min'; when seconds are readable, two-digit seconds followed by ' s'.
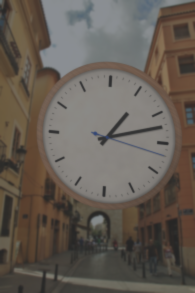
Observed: 1 h 12 min 17 s
